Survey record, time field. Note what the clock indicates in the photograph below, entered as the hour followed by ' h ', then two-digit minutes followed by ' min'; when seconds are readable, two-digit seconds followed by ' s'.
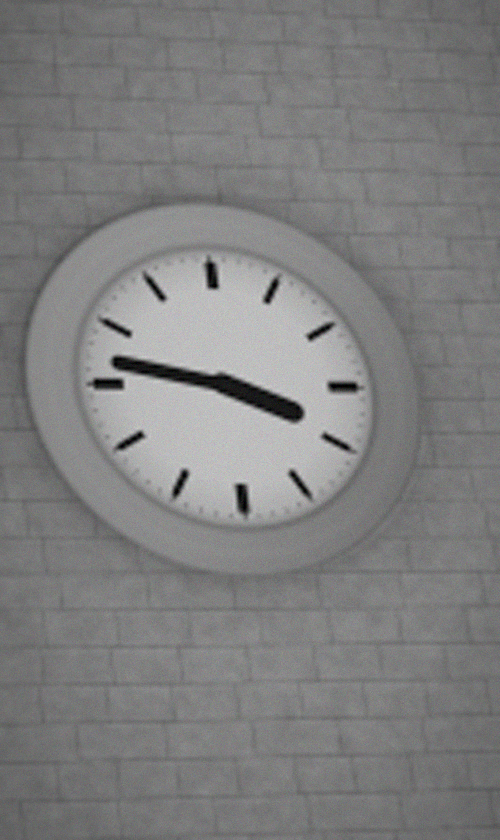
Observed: 3 h 47 min
